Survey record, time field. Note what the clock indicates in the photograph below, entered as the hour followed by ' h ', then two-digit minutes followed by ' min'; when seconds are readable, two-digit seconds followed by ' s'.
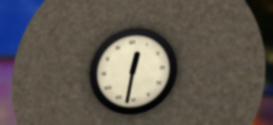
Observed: 12 h 32 min
